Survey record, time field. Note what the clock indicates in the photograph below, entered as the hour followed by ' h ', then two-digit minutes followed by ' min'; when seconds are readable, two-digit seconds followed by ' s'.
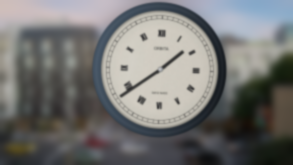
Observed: 1 h 39 min
